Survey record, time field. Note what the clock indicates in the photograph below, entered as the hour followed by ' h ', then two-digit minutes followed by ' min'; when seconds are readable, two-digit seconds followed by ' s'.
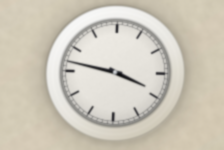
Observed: 3 h 47 min
